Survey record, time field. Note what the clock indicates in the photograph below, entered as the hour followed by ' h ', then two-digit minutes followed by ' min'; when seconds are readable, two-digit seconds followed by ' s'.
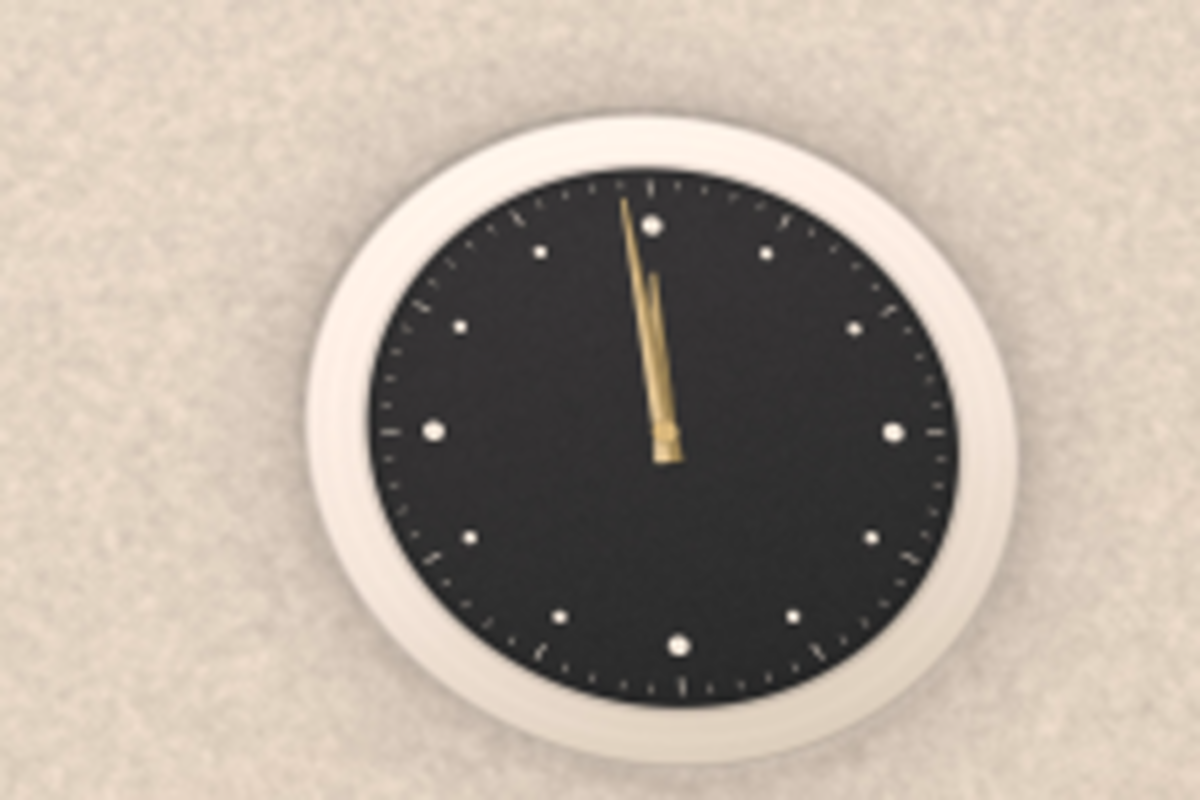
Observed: 11 h 59 min
